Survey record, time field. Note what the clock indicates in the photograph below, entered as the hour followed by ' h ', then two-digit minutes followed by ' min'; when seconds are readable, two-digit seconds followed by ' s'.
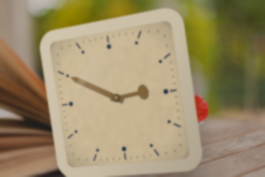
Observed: 2 h 50 min
